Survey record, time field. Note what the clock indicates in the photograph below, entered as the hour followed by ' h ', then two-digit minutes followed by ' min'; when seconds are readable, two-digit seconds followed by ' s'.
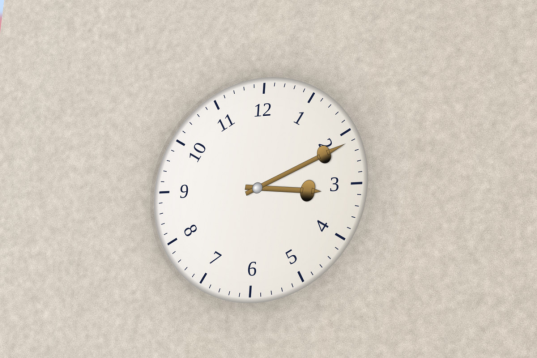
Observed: 3 h 11 min
